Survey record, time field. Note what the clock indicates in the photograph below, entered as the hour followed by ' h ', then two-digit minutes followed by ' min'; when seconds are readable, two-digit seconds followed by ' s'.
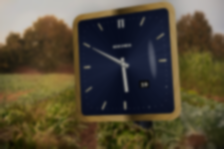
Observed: 5 h 50 min
